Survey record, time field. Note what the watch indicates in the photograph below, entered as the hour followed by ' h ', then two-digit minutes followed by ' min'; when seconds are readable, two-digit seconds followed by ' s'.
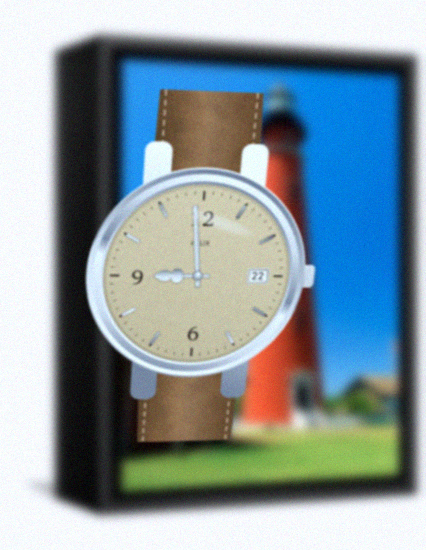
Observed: 8 h 59 min
